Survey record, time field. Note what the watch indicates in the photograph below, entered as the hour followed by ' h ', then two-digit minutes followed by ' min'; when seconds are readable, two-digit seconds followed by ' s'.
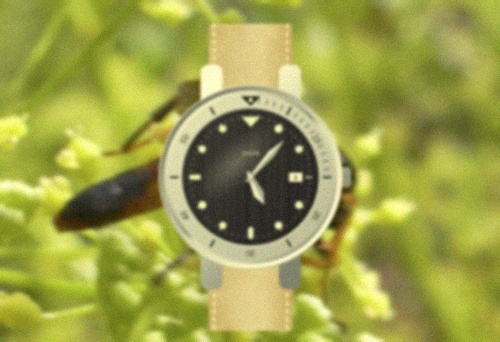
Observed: 5 h 07 min
